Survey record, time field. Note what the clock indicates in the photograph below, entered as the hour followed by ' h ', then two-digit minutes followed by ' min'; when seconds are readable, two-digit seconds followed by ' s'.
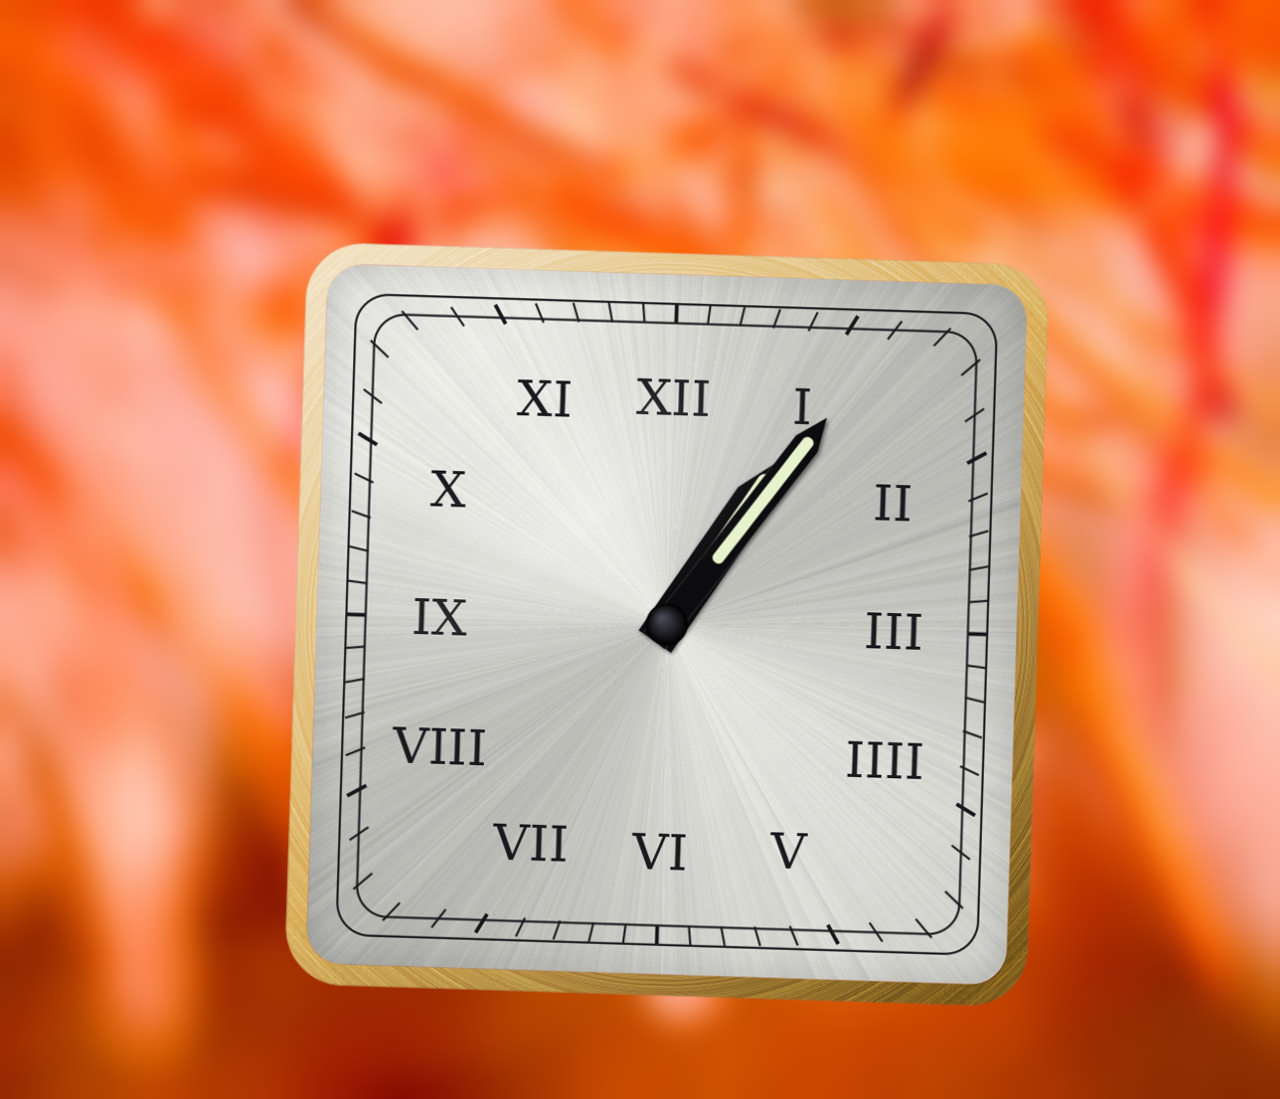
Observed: 1 h 06 min
